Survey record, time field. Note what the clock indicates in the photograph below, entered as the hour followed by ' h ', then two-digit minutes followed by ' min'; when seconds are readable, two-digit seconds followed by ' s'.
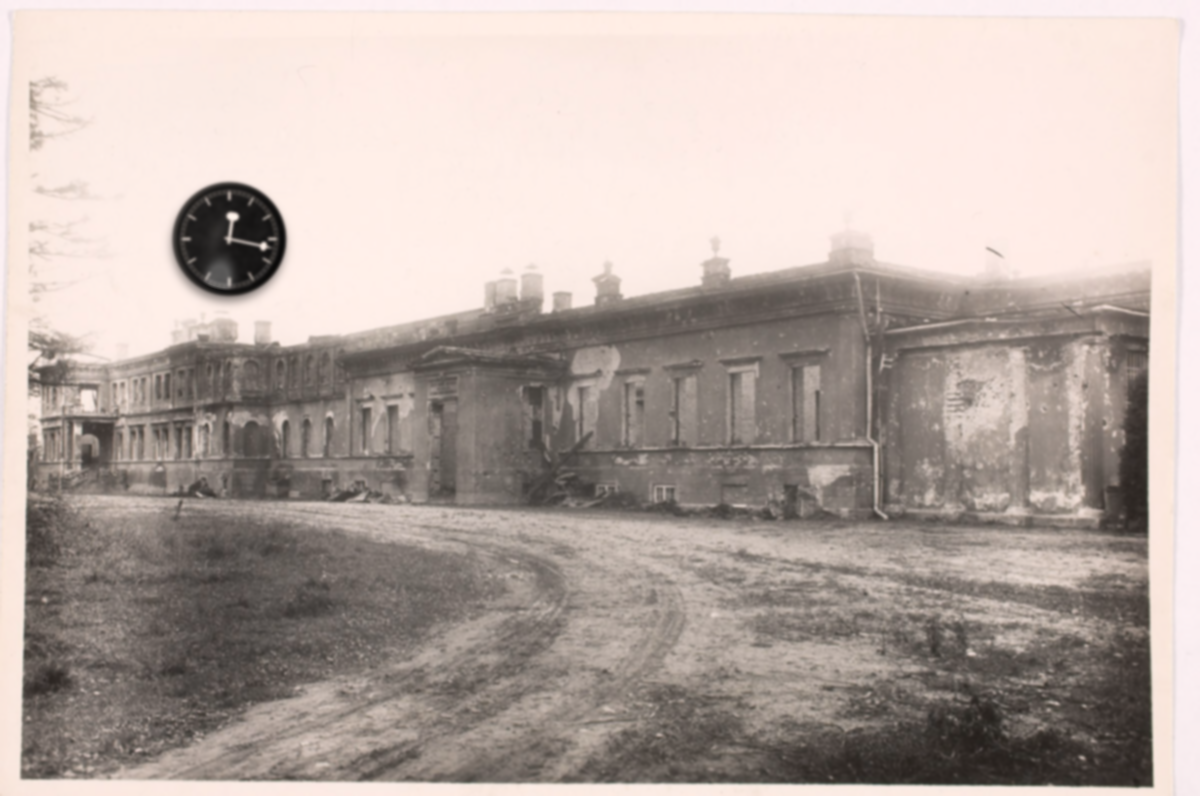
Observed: 12 h 17 min
